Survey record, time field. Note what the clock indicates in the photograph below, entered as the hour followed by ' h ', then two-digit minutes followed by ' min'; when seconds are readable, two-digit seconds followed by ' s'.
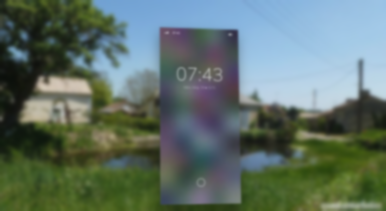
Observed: 7 h 43 min
